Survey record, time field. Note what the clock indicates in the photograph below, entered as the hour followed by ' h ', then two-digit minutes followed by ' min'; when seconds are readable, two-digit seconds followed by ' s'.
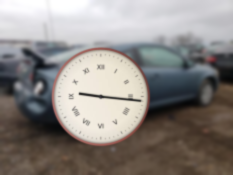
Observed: 9 h 16 min
